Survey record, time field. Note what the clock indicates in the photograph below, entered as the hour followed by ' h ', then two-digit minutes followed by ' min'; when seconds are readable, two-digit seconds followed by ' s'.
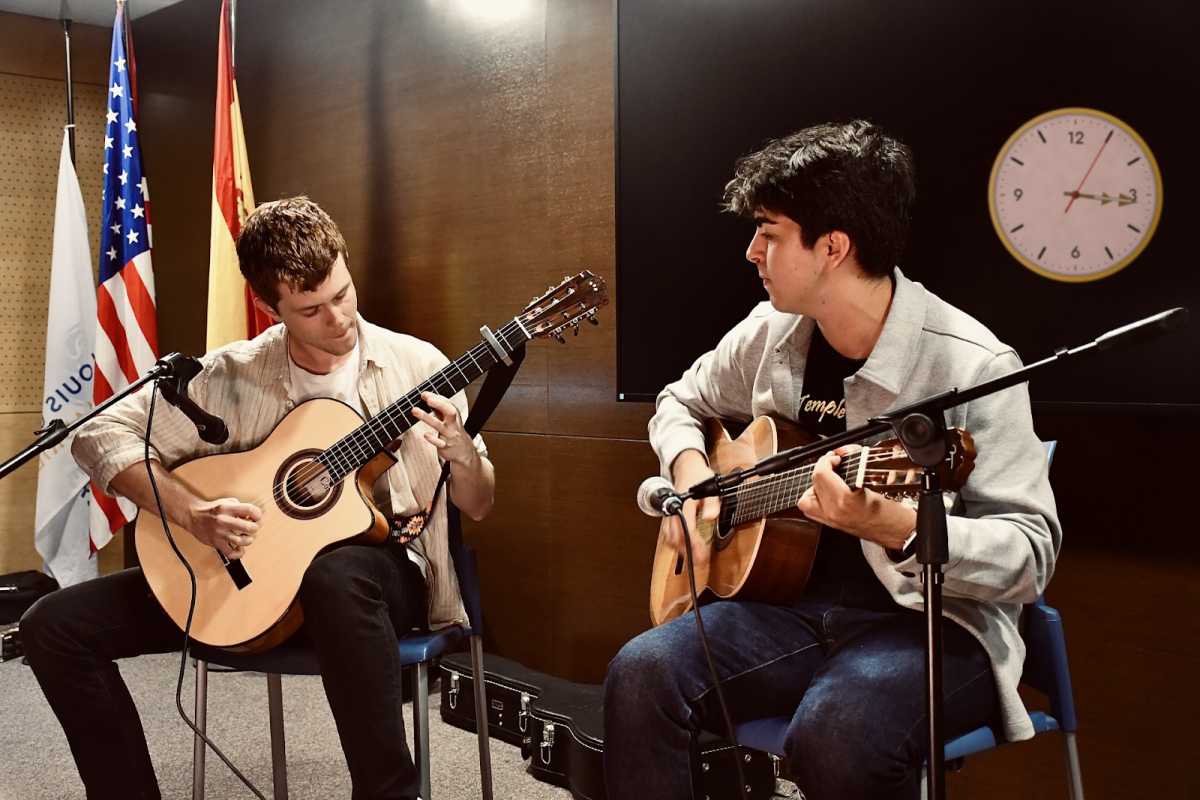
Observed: 3 h 16 min 05 s
